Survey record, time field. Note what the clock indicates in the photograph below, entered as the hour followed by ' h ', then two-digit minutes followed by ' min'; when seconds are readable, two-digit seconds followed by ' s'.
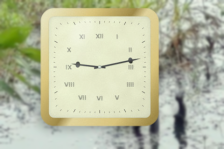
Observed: 9 h 13 min
